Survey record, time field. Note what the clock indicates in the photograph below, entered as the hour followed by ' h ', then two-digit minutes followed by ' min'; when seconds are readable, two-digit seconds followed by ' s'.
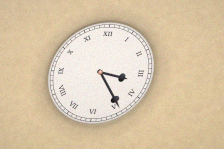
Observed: 3 h 24 min
